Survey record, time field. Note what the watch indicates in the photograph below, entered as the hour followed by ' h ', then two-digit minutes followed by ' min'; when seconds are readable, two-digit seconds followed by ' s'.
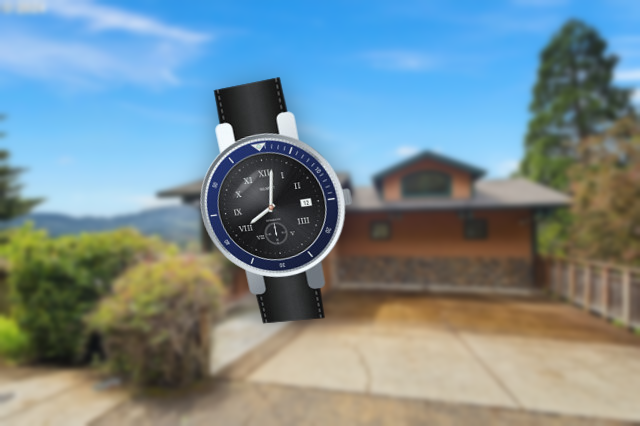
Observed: 8 h 02 min
